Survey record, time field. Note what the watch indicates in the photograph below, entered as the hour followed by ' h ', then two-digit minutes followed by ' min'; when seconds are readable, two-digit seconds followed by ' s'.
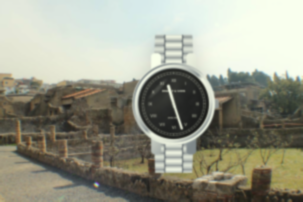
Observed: 11 h 27 min
